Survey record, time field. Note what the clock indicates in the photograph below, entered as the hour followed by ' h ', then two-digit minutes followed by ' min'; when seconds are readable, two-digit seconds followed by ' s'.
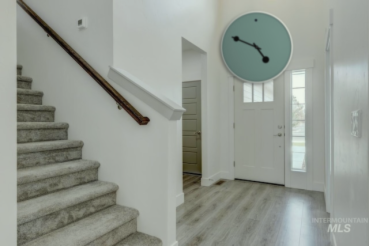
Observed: 4 h 49 min
